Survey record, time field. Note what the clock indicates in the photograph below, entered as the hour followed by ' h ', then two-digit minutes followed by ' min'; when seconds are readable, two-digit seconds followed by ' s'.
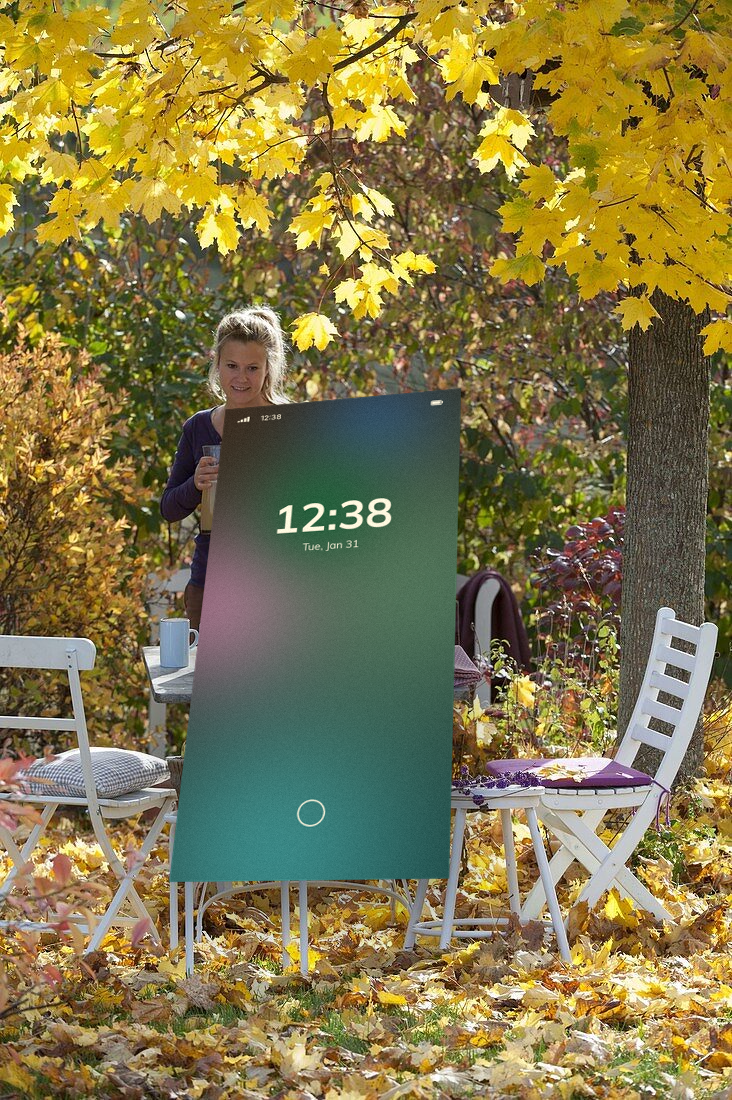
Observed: 12 h 38 min
